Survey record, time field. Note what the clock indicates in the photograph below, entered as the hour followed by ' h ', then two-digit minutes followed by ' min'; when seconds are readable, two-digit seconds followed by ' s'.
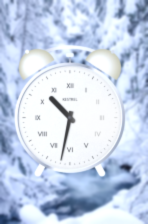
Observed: 10 h 32 min
